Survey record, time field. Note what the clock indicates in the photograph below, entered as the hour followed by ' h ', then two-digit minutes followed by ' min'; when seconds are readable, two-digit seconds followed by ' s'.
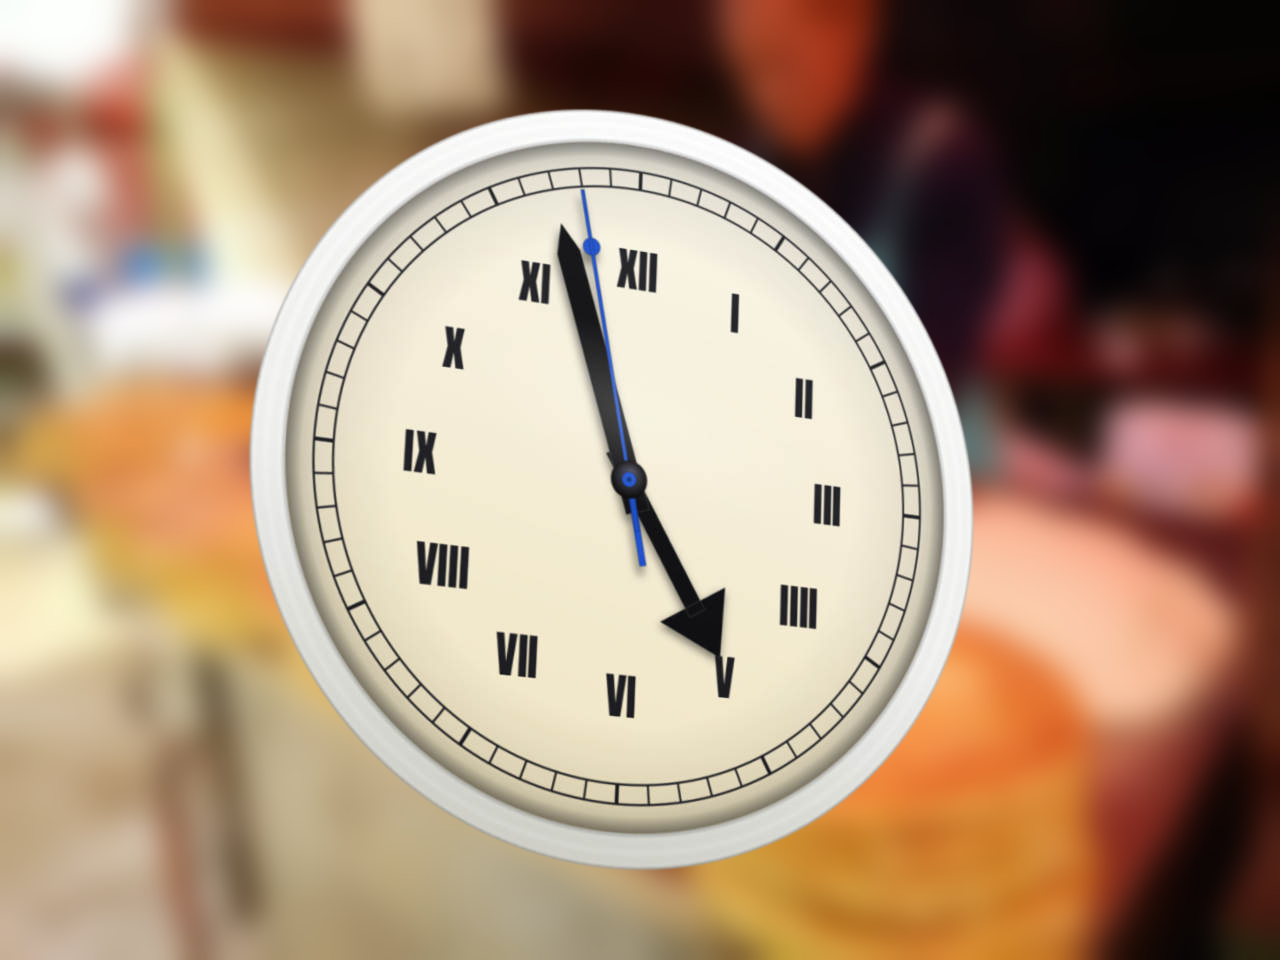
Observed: 4 h 56 min 58 s
